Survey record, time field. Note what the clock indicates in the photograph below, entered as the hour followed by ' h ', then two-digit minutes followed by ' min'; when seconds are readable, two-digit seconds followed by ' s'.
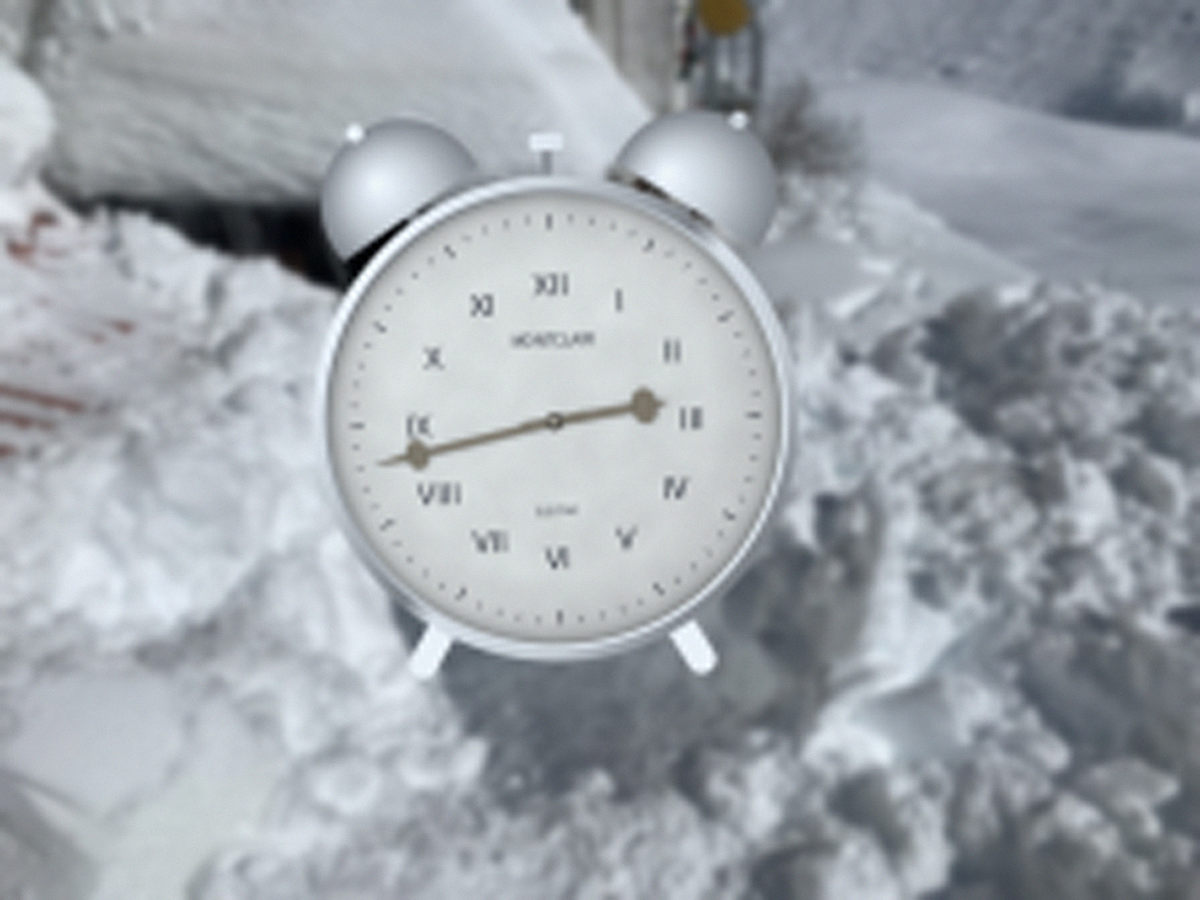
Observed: 2 h 43 min
